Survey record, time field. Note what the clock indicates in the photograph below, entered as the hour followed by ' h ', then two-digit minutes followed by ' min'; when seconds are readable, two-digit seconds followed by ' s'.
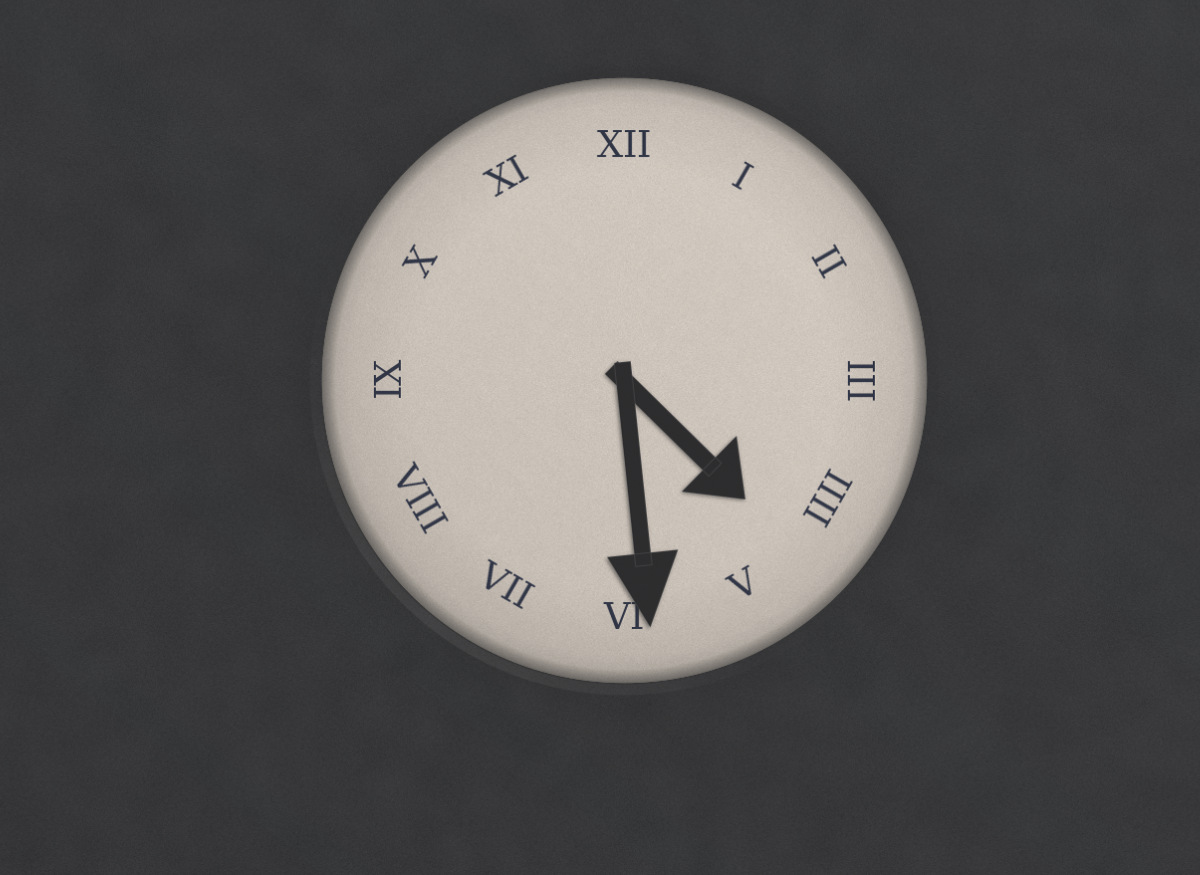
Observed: 4 h 29 min
